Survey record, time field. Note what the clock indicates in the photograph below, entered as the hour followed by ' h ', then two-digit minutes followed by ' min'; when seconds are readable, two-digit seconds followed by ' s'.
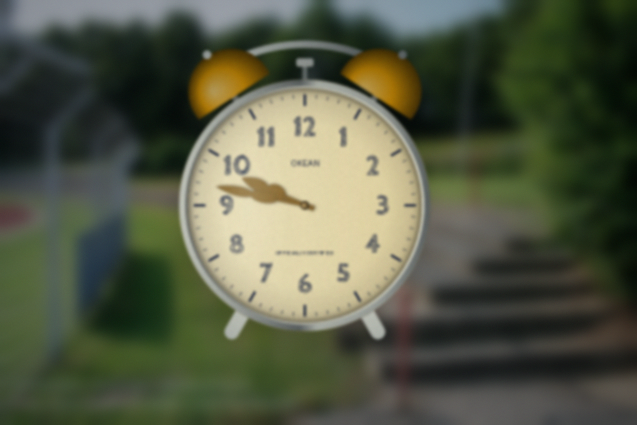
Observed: 9 h 47 min
